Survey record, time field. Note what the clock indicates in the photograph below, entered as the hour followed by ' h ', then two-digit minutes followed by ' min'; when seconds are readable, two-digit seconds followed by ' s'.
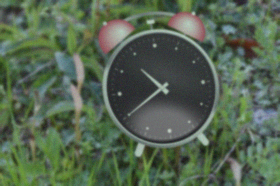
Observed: 10 h 40 min
